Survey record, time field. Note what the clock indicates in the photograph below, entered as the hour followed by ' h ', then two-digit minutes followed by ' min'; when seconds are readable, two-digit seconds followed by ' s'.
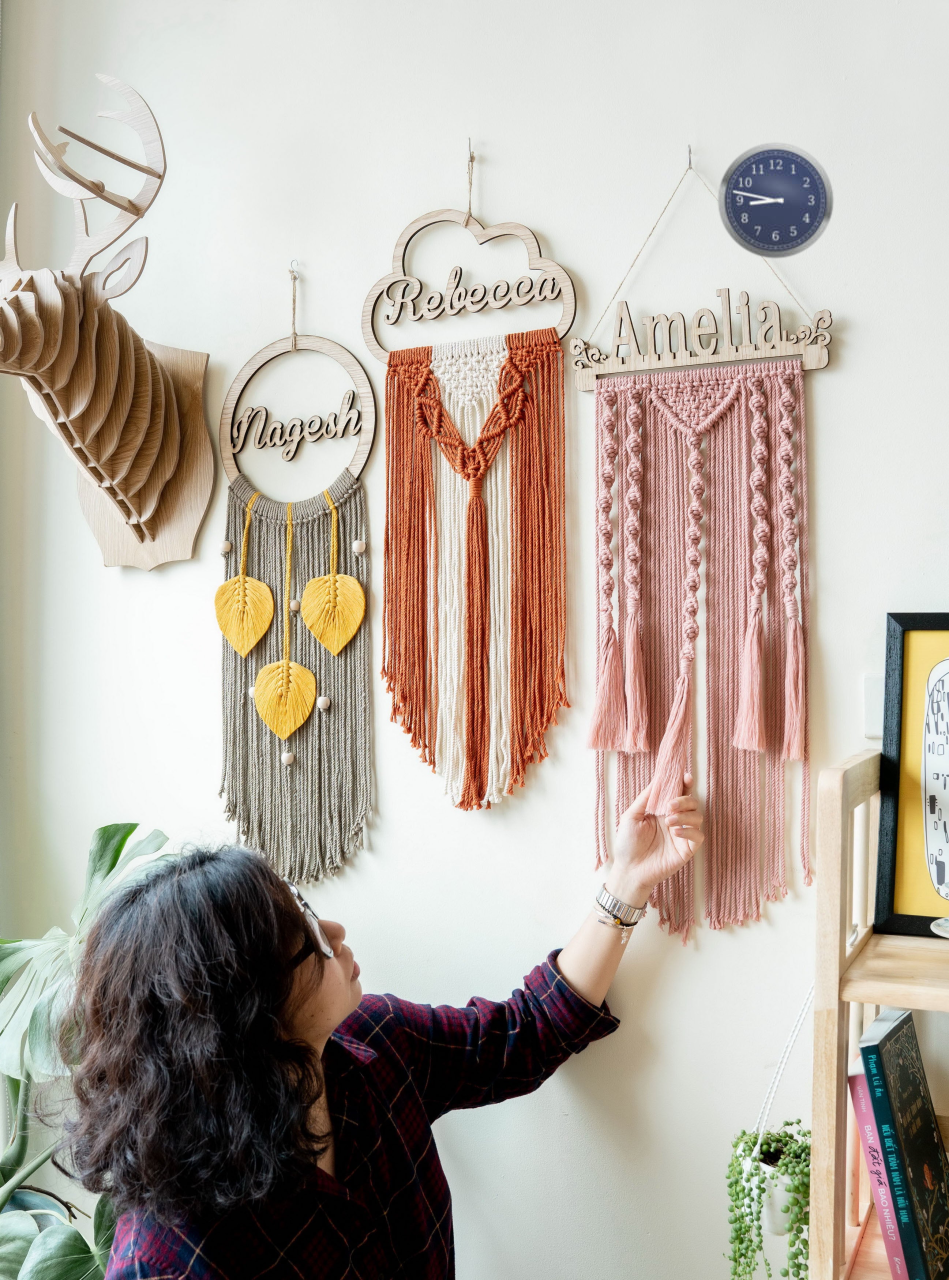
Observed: 8 h 47 min
